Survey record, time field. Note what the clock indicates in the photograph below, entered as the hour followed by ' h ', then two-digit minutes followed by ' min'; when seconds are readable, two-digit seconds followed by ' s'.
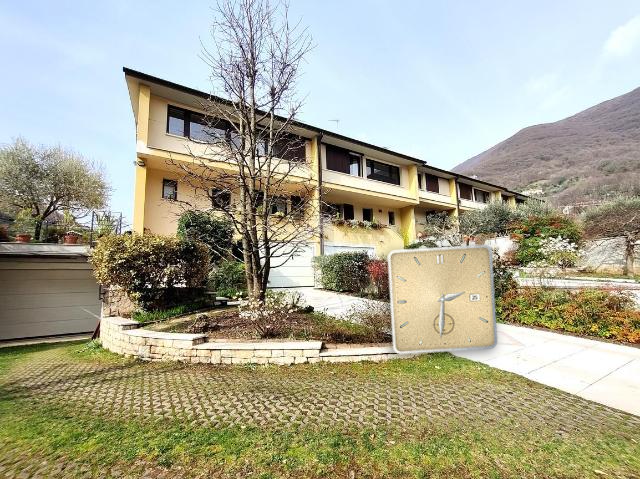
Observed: 2 h 31 min
